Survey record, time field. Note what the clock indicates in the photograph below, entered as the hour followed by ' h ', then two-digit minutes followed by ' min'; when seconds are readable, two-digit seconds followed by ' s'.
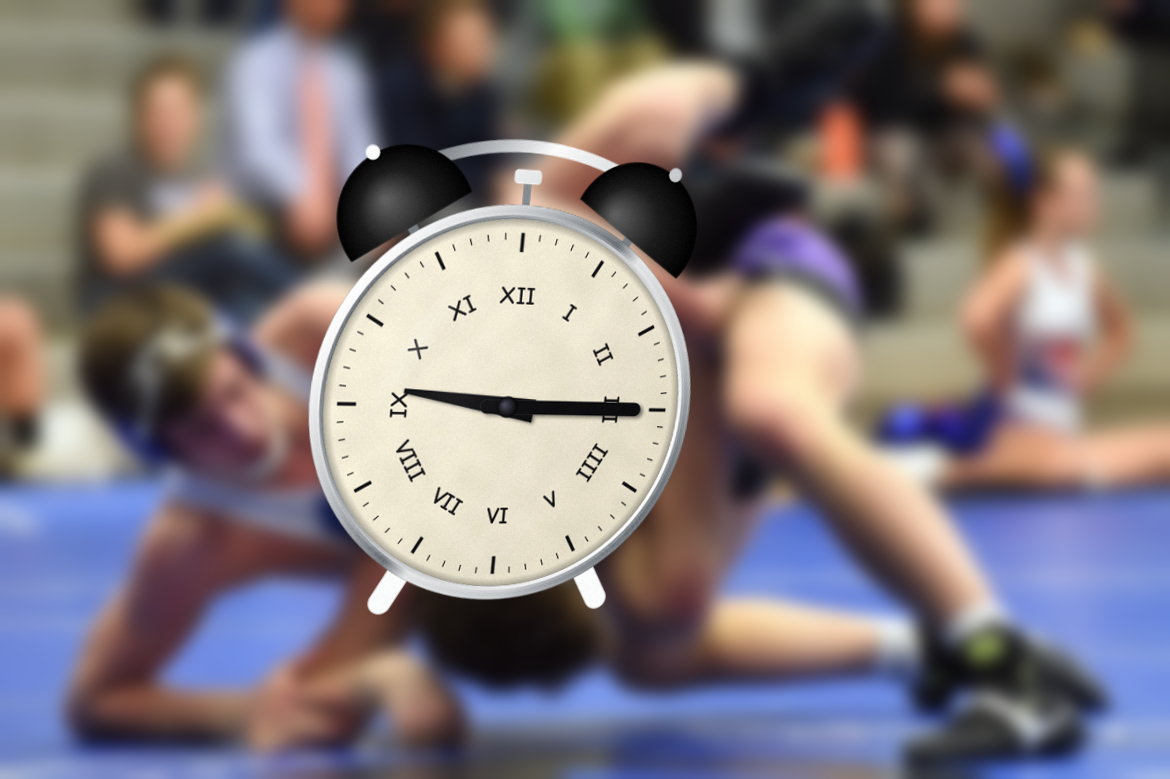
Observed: 9 h 15 min
